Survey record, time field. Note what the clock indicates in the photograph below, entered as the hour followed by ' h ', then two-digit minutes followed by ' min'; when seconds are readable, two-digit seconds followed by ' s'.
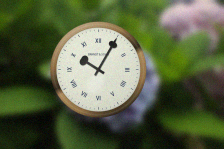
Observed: 10 h 05 min
